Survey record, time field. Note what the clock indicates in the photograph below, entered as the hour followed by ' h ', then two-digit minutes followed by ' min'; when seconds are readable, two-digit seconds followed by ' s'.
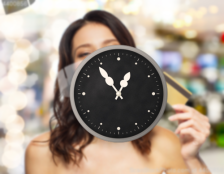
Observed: 12 h 54 min
